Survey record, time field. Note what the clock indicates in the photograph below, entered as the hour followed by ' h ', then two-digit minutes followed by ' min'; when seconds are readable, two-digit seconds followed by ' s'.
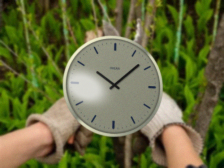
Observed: 10 h 08 min
